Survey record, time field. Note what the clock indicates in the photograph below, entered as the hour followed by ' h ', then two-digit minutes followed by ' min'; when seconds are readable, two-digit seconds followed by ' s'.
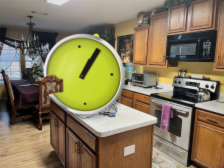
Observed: 1 h 06 min
